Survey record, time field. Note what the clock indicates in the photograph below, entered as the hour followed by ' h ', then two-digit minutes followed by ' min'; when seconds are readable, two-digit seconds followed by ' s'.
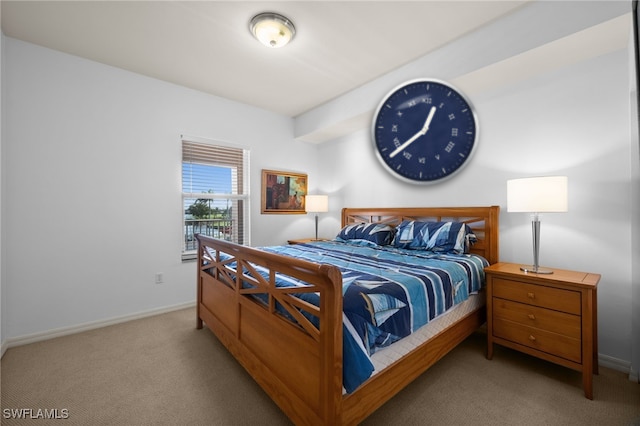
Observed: 12 h 38 min
